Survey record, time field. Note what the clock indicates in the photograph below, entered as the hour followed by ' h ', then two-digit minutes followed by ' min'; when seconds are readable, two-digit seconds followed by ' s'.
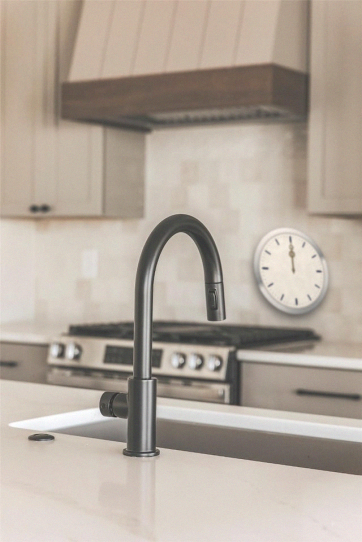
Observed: 12 h 00 min
